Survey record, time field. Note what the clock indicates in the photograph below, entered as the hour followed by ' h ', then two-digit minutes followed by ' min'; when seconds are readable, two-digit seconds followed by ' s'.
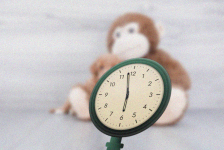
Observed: 5 h 58 min
